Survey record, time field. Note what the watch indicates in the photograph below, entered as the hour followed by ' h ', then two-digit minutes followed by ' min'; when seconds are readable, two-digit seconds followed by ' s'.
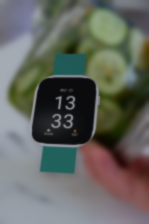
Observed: 13 h 33 min
